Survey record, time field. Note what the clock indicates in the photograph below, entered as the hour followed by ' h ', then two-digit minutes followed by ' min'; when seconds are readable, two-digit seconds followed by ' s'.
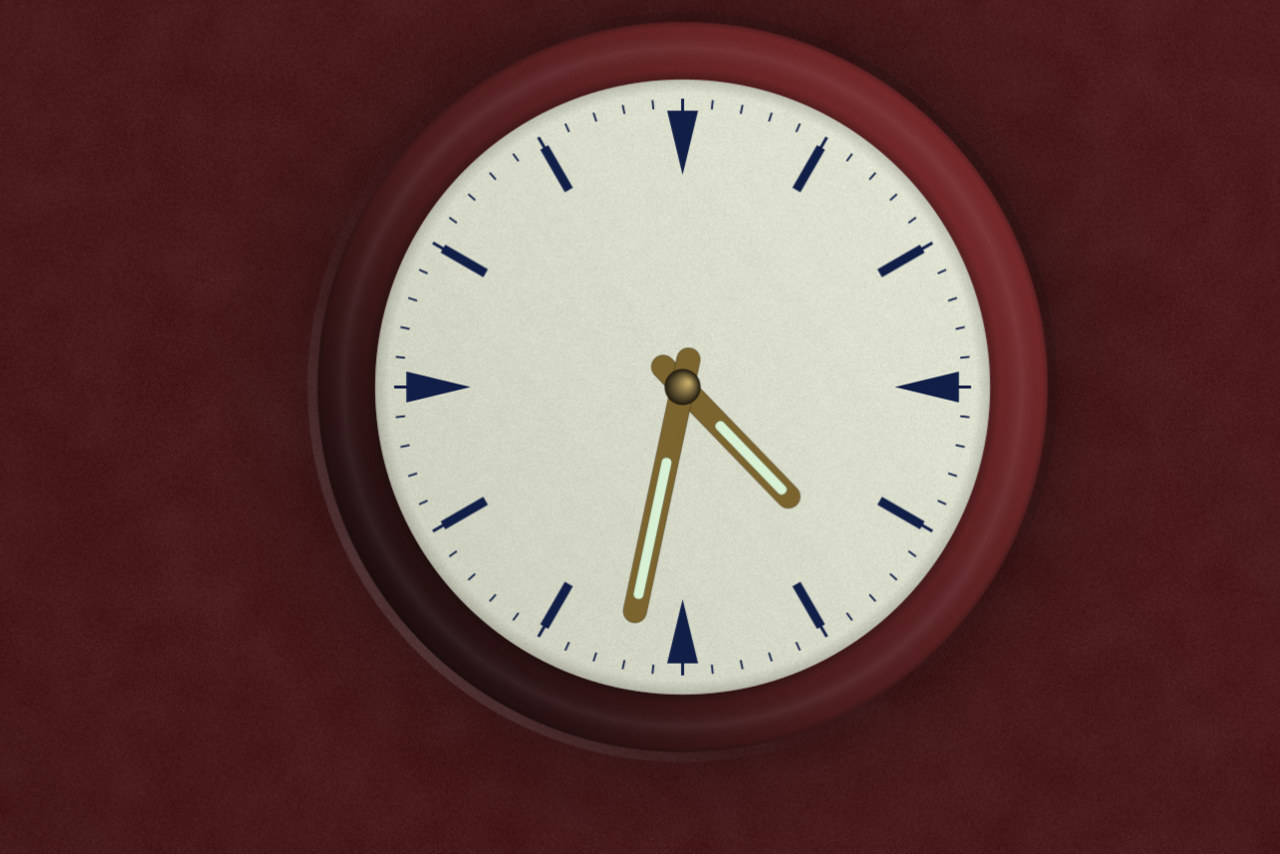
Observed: 4 h 32 min
